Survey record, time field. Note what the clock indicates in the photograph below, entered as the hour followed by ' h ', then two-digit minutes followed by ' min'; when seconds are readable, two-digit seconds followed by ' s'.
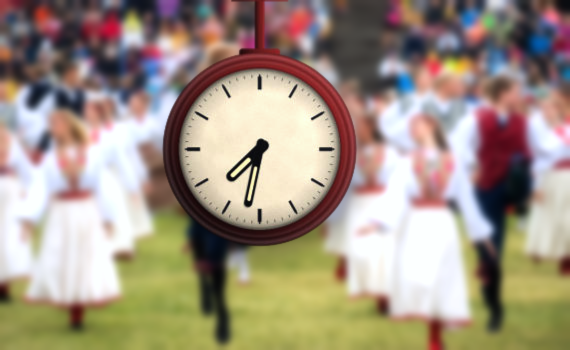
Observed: 7 h 32 min
